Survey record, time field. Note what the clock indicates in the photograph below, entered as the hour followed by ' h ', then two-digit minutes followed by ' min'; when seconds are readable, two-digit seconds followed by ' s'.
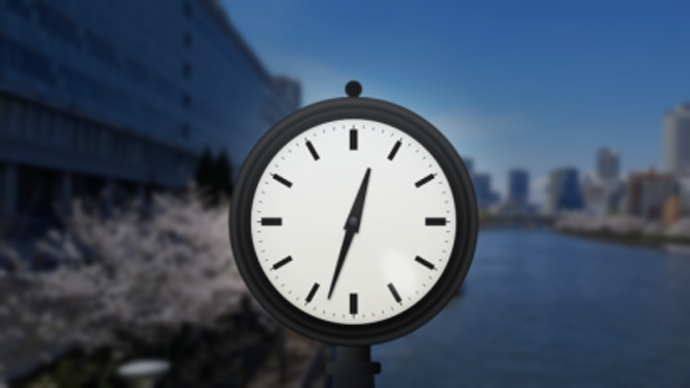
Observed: 12 h 33 min
